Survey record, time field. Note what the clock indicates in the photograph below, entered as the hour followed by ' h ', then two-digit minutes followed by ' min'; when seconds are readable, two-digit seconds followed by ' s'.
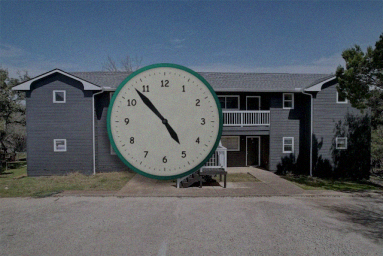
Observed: 4 h 53 min
